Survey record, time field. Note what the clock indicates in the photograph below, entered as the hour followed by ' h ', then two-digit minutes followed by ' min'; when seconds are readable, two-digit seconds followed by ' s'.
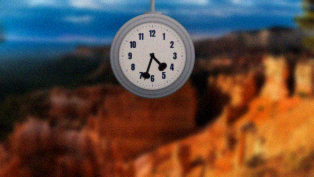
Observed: 4 h 33 min
